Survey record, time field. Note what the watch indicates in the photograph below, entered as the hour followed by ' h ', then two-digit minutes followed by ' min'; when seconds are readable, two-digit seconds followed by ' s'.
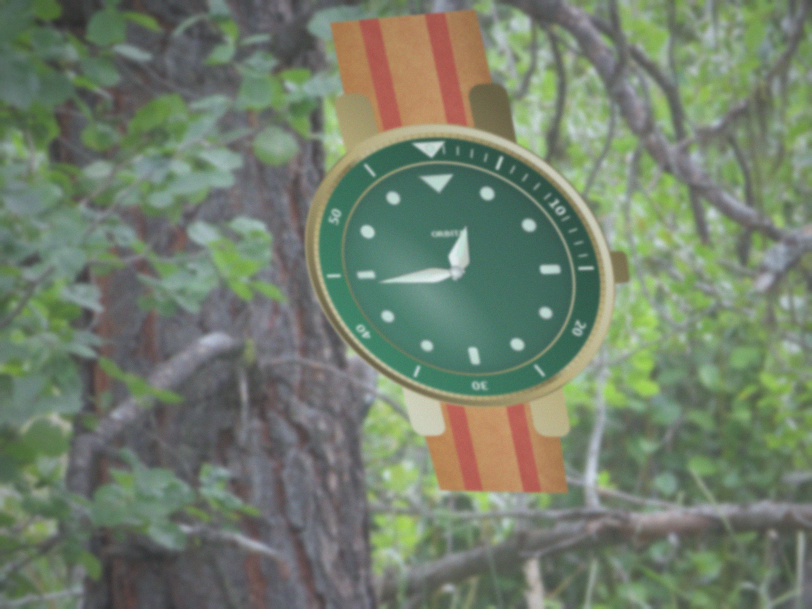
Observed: 12 h 44 min
